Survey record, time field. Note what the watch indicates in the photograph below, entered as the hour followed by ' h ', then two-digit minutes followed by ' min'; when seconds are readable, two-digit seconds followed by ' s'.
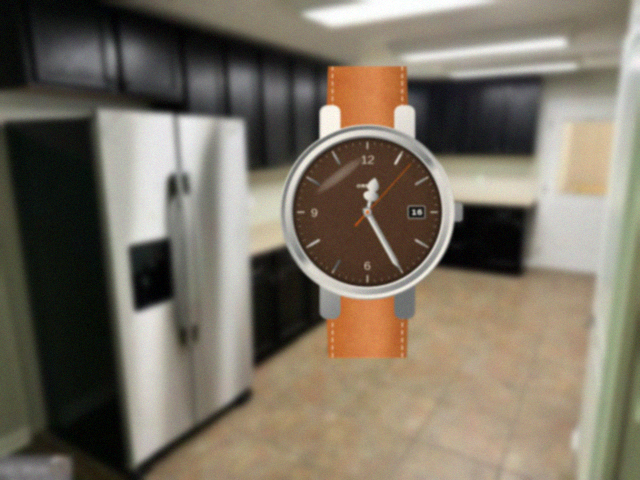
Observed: 12 h 25 min 07 s
